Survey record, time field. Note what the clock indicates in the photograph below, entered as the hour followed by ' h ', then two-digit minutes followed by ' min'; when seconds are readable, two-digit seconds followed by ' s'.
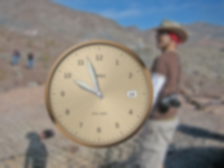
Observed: 9 h 57 min
